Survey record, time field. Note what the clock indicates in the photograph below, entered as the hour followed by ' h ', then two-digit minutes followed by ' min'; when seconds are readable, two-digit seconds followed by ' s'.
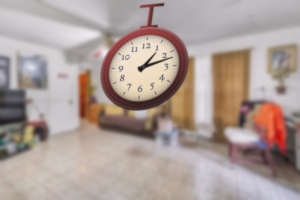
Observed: 1 h 12 min
